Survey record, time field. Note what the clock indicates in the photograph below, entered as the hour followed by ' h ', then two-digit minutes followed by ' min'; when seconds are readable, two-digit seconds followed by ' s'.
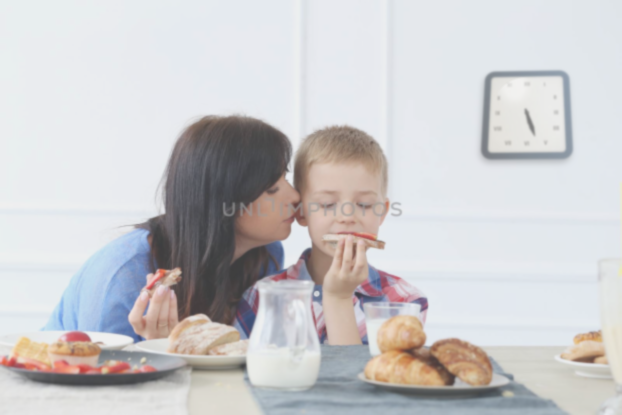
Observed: 5 h 27 min
